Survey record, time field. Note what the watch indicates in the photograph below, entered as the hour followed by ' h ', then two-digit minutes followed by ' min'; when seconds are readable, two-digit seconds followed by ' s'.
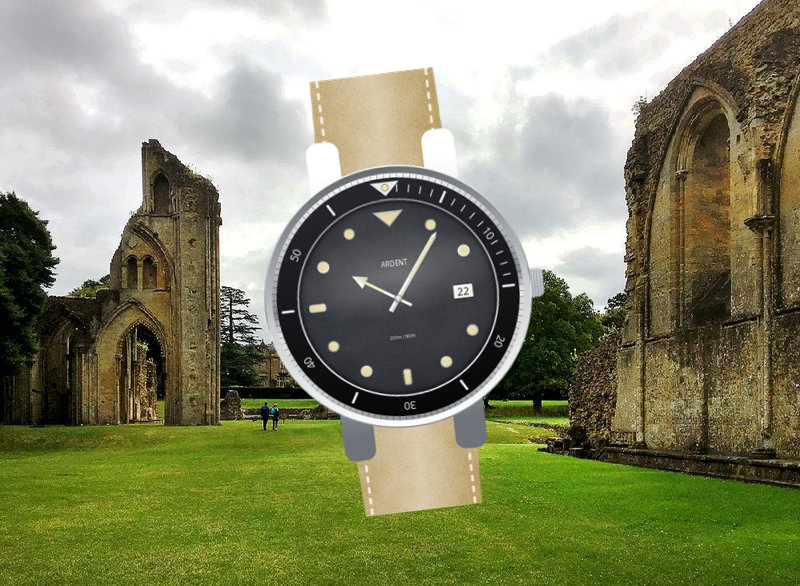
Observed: 10 h 06 min
